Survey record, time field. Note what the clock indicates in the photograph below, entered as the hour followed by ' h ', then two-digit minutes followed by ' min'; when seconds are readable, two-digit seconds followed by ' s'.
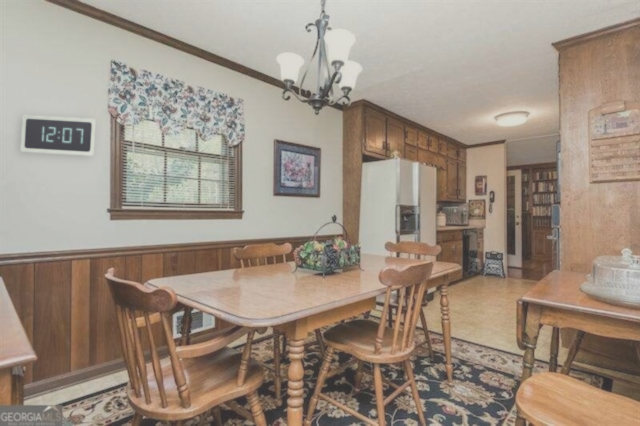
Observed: 12 h 07 min
